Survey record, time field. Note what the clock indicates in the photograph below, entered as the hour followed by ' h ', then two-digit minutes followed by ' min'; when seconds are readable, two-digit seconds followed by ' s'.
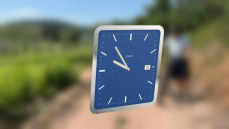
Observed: 9 h 54 min
